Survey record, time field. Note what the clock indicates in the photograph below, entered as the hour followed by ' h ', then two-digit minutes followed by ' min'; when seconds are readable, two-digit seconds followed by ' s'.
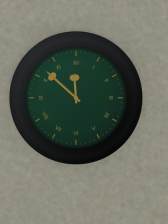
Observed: 11 h 52 min
